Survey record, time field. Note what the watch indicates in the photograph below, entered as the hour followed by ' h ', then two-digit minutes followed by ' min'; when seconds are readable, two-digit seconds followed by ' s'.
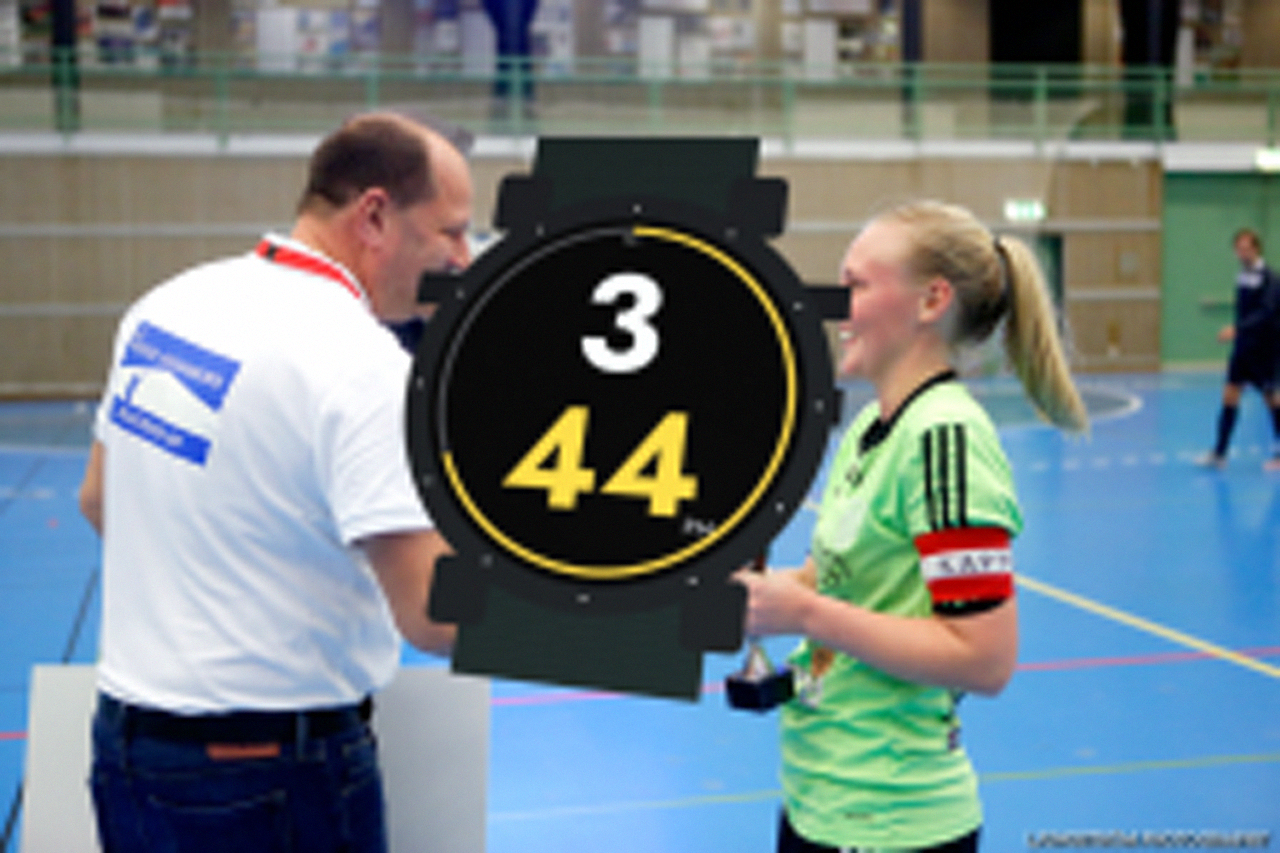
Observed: 3 h 44 min
